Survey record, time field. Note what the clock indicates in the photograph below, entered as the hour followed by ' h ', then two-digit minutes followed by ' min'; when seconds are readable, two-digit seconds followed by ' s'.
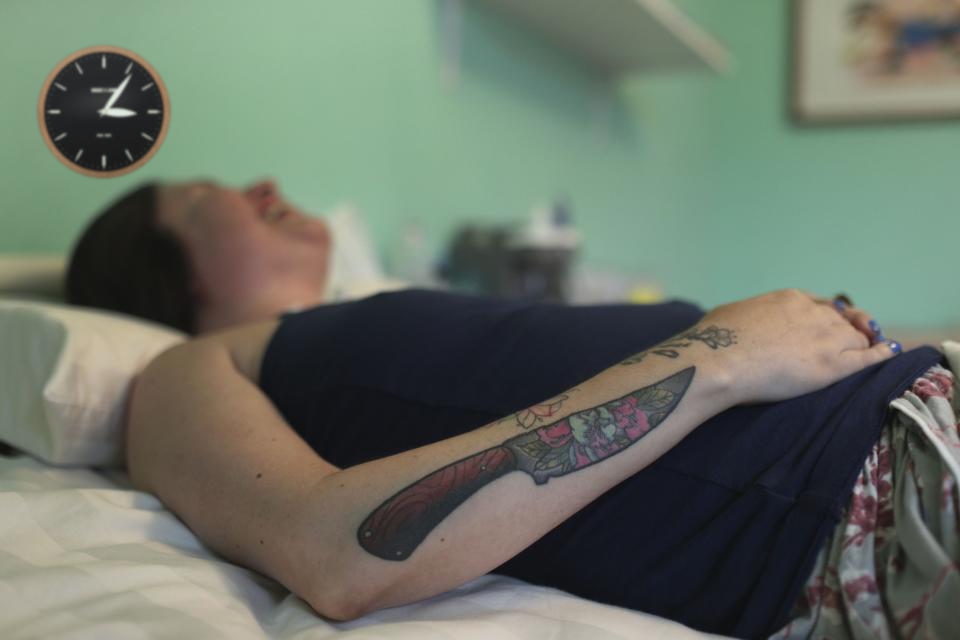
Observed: 3 h 06 min
